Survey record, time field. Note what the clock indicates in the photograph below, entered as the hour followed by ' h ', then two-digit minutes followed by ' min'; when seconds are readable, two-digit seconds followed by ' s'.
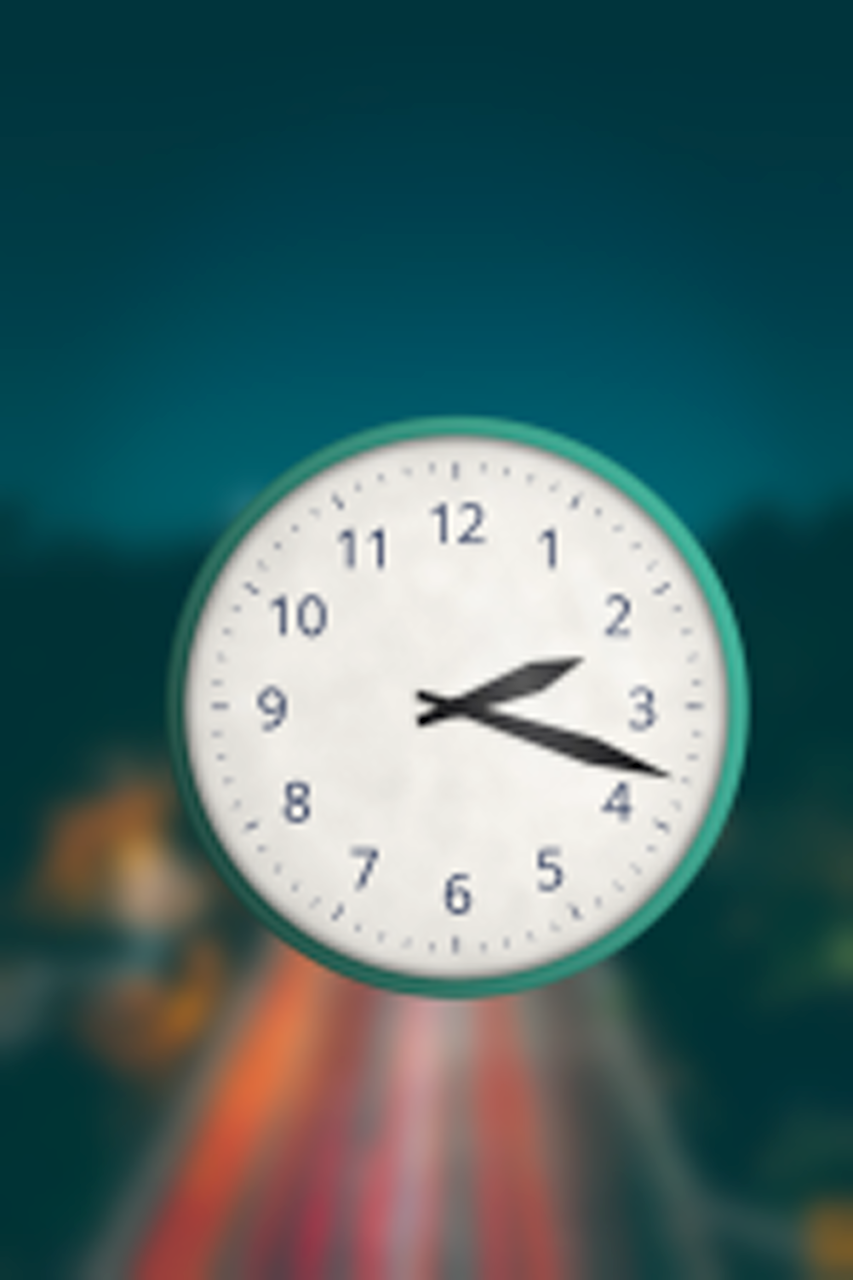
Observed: 2 h 18 min
